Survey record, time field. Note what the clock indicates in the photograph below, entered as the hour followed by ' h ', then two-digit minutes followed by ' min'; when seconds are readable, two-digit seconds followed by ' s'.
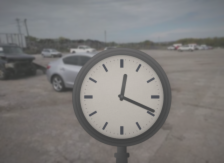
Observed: 12 h 19 min
